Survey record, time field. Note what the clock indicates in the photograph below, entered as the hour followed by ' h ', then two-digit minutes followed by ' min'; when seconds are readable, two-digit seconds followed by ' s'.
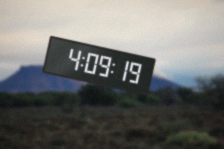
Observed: 4 h 09 min 19 s
